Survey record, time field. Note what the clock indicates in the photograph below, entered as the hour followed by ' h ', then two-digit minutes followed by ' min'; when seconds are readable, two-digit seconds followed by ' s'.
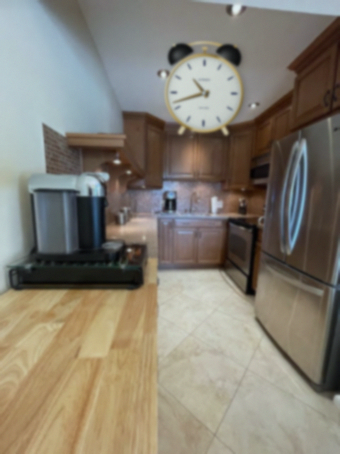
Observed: 10 h 42 min
